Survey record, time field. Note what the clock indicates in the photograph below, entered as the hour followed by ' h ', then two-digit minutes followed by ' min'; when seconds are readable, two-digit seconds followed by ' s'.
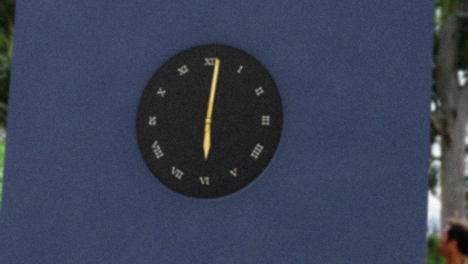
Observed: 6 h 01 min
